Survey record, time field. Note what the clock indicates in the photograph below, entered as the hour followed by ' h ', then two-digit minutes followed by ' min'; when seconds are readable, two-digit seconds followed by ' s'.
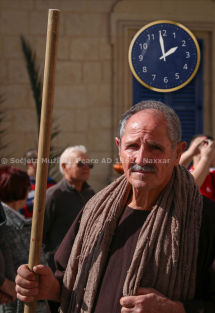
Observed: 1 h 59 min
